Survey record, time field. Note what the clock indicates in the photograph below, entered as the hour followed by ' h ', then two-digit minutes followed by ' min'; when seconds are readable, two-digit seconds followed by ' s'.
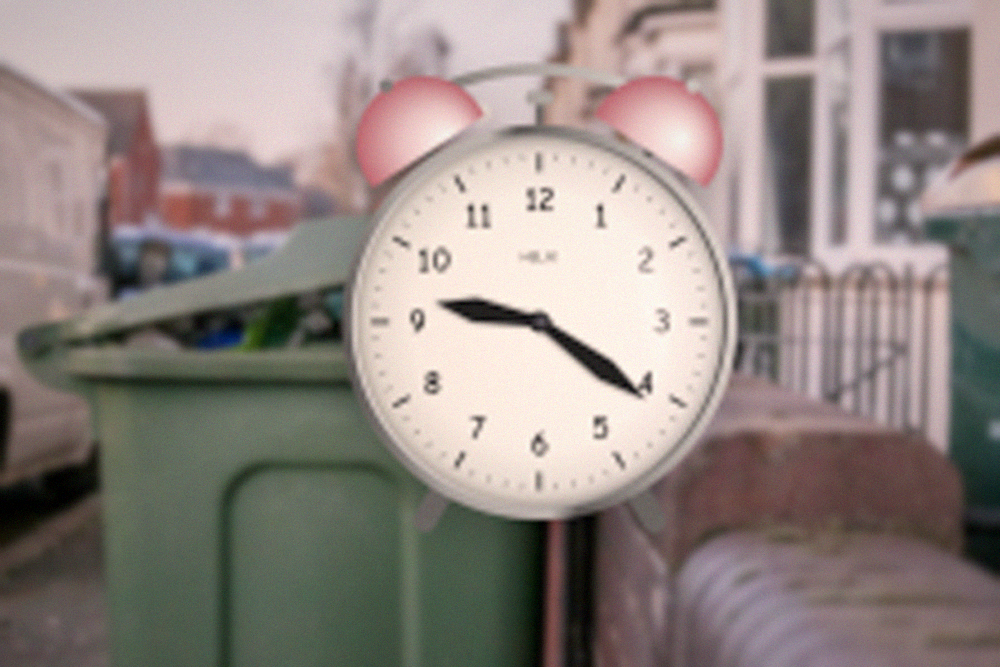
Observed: 9 h 21 min
